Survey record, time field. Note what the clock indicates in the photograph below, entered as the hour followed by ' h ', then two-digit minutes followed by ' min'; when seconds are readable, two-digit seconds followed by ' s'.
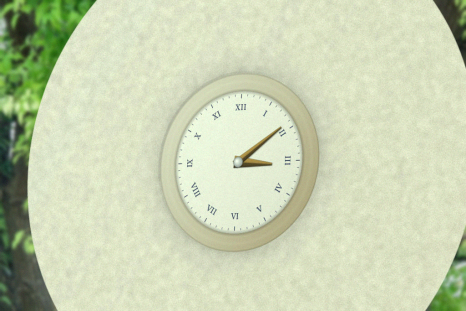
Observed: 3 h 09 min
